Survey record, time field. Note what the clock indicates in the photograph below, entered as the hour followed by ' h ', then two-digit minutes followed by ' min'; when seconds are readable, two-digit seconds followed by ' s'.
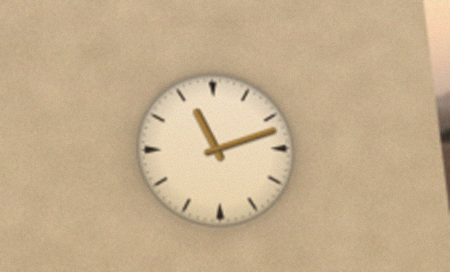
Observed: 11 h 12 min
